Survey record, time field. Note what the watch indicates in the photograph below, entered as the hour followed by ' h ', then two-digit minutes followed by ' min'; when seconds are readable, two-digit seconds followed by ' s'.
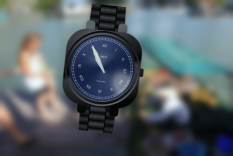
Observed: 10 h 55 min
